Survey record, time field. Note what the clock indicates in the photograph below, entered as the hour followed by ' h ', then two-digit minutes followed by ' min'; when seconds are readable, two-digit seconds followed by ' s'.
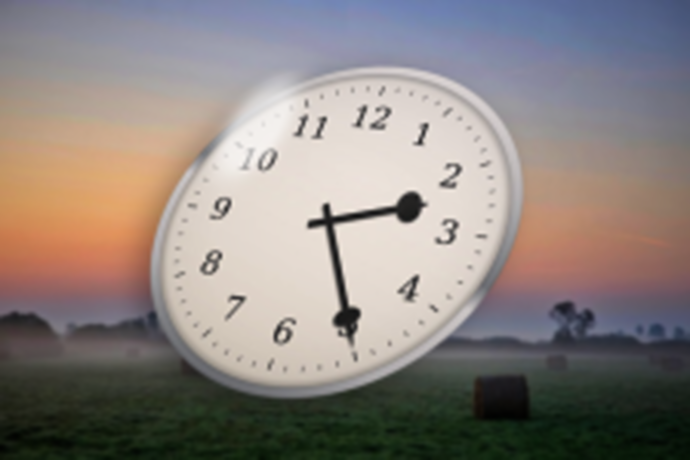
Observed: 2 h 25 min
